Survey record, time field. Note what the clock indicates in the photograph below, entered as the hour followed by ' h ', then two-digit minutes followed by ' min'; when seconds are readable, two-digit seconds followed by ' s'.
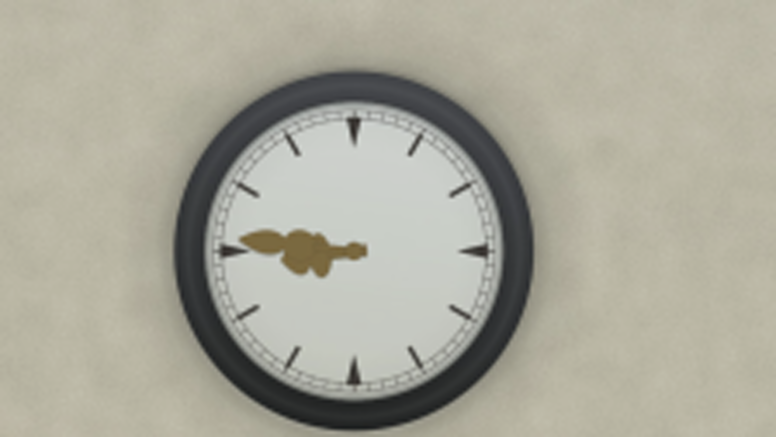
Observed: 8 h 46 min
